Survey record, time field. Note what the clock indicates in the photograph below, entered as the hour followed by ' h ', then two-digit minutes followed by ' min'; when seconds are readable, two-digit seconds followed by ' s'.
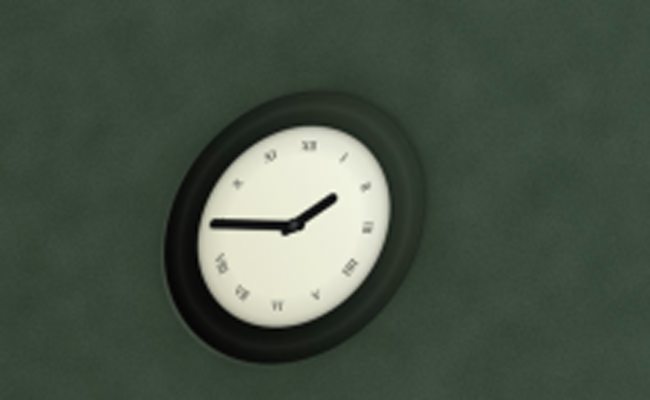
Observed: 1 h 45 min
